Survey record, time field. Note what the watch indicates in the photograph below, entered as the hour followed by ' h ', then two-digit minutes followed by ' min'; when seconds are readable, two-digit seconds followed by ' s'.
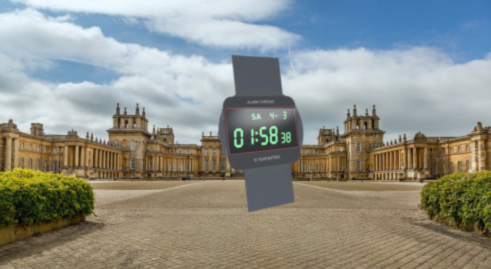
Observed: 1 h 58 min 38 s
